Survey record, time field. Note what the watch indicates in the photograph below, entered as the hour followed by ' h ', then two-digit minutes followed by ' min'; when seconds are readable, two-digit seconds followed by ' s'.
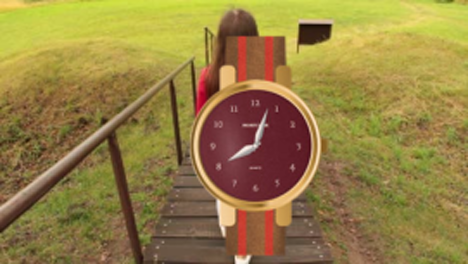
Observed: 8 h 03 min
